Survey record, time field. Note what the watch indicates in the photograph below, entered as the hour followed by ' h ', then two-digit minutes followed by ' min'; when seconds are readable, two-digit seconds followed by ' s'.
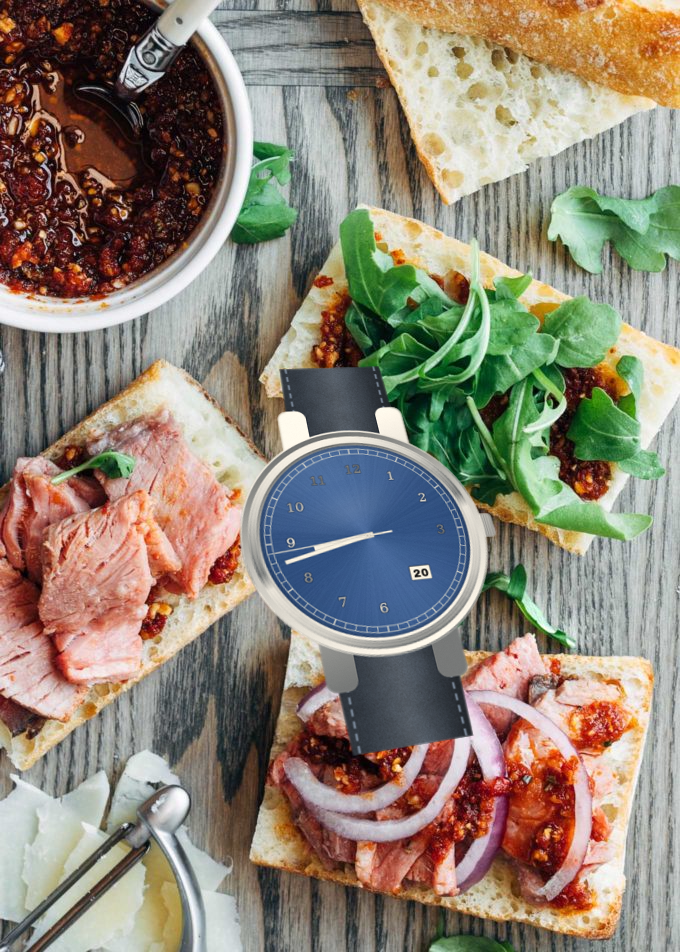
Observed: 8 h 42 min 44 s
